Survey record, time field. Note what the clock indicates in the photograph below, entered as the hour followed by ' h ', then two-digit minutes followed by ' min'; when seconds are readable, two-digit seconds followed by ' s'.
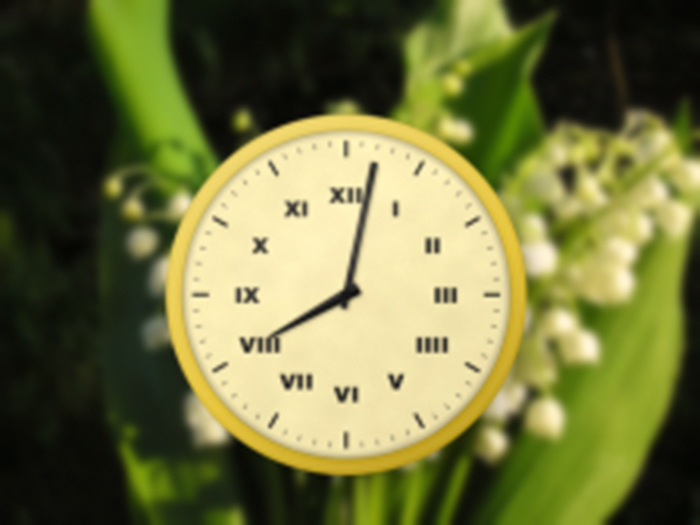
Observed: 8 h 02 min
